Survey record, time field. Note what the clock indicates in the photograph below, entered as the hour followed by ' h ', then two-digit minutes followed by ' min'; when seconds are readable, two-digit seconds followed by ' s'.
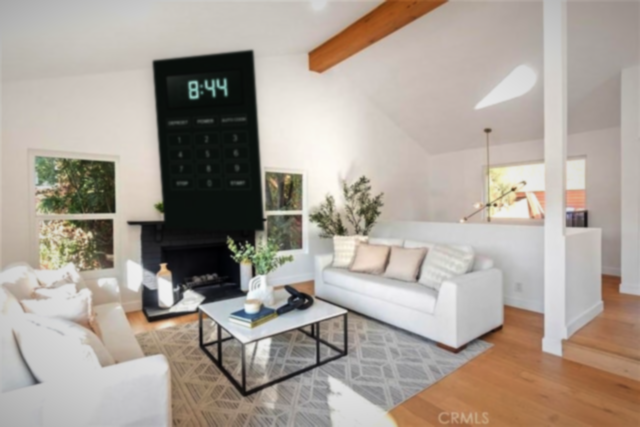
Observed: 8 h 44 min
